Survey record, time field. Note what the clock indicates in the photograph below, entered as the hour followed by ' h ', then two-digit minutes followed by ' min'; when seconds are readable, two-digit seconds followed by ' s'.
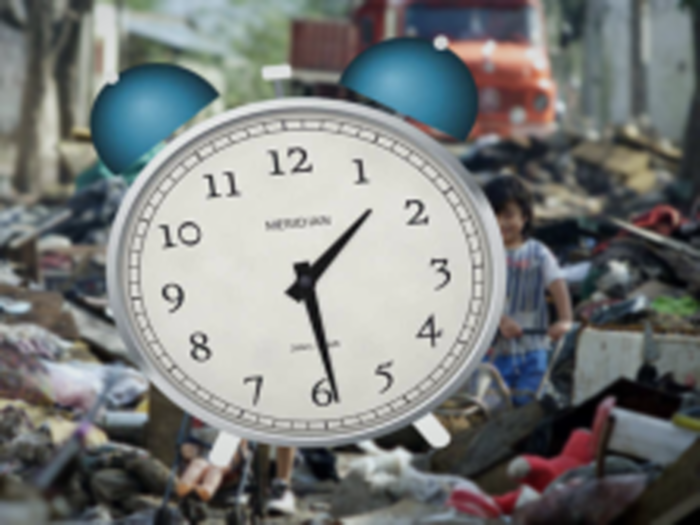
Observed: 1 h 29 min
